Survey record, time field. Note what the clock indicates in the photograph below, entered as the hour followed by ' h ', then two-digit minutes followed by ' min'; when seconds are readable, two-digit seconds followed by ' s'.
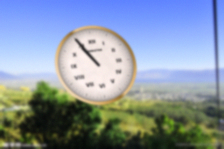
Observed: 10 h 55 min
